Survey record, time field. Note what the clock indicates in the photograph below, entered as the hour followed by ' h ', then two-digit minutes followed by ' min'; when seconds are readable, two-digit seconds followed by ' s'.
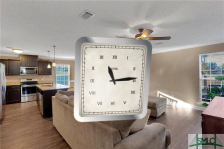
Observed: 11 h 14 min
